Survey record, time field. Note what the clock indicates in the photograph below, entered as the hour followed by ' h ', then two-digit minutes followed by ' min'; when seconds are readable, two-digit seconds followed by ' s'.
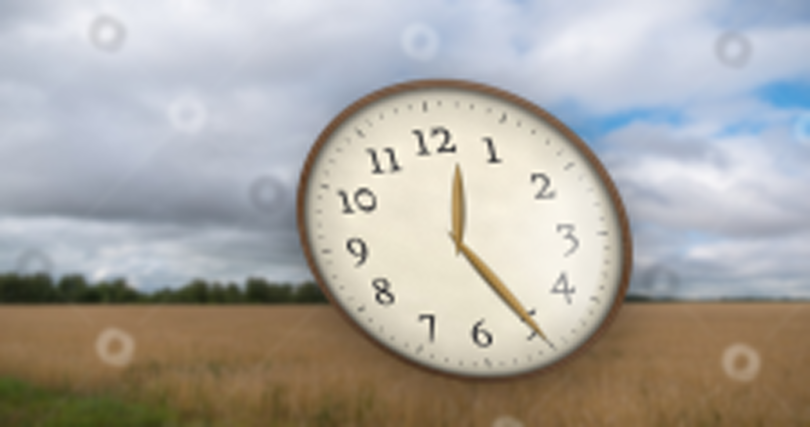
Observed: 12 h 25 min
